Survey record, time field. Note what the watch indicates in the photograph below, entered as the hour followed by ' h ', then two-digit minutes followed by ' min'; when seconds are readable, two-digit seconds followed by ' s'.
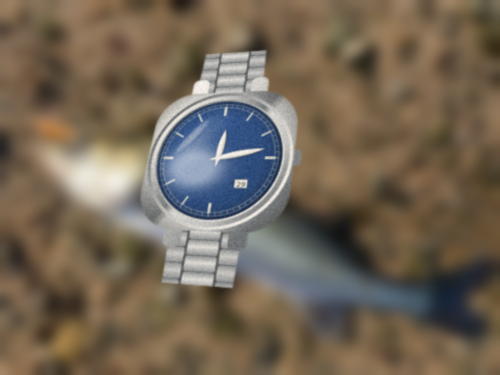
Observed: 12 h 13 min
